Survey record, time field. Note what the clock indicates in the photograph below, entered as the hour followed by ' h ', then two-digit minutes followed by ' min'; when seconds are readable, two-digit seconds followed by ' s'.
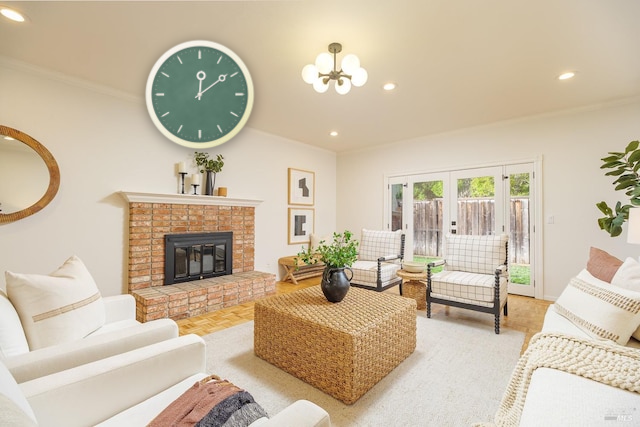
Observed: 12 h 09 min
